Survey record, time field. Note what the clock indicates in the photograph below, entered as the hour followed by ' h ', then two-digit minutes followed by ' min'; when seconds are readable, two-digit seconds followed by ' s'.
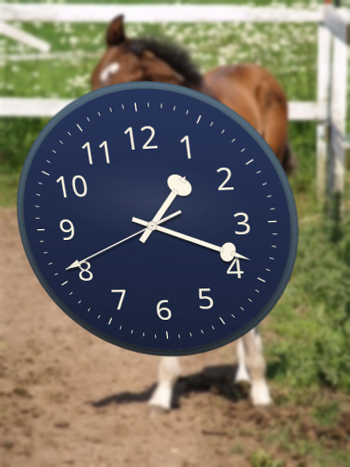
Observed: 1 h 18 min 41 s
